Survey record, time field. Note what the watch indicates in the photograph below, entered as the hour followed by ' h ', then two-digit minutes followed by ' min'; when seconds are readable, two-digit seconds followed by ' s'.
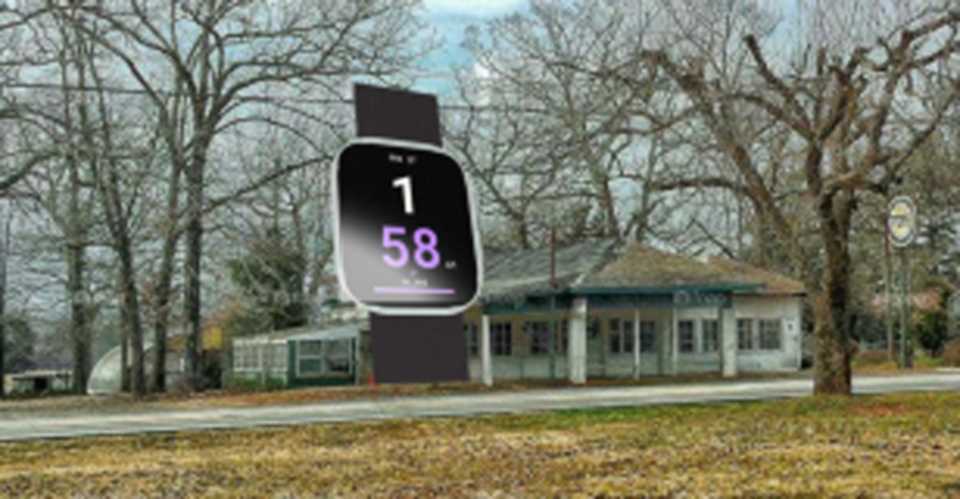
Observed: 1 h 58 min
